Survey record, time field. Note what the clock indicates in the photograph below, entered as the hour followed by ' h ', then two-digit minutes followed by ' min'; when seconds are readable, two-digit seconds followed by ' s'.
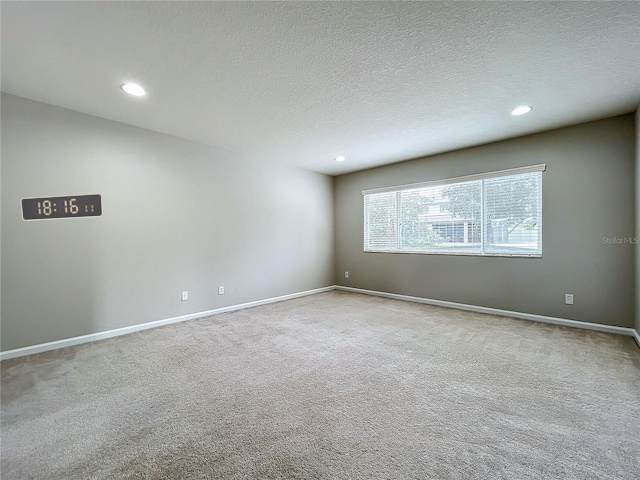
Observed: 18 h 16 min 11 s
